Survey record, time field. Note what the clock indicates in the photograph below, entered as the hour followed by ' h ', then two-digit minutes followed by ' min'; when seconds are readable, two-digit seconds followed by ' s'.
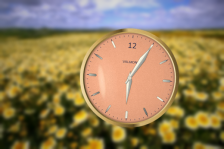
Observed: 6 h 05 min
